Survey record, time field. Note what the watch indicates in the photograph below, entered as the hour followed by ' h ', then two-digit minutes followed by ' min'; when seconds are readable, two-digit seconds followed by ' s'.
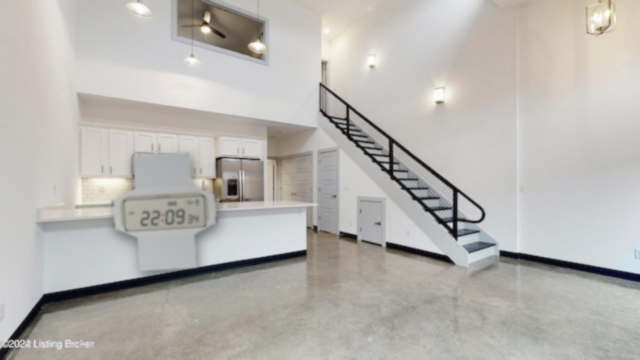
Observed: 22 h 09 min
